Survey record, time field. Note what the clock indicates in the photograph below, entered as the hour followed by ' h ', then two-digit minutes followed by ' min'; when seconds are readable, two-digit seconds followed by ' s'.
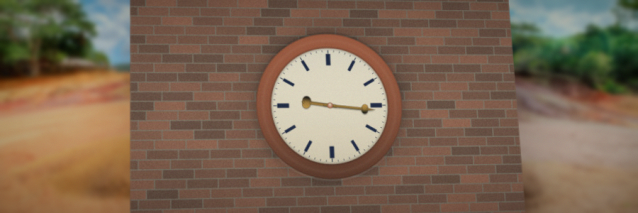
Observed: 9 h 16 min
